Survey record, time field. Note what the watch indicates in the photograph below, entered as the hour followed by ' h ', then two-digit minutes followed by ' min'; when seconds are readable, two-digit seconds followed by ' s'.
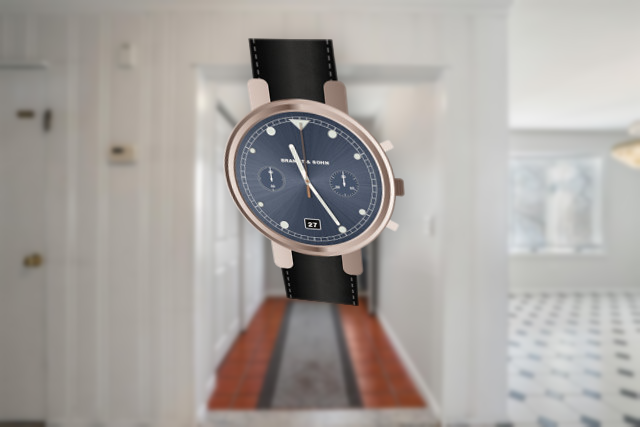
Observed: 11 h 25 min
